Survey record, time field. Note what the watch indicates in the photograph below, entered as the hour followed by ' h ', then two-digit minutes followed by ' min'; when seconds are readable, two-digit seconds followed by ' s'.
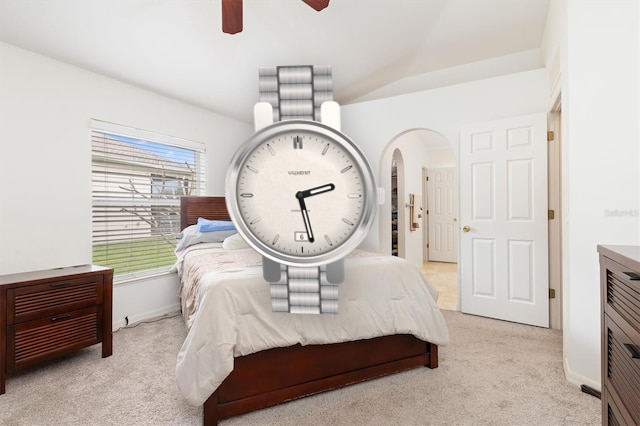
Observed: 2 h 28 min
